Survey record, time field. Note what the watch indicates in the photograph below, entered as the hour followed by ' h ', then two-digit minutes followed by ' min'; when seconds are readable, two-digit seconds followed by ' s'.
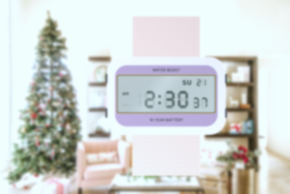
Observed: 2 h 30 min 37 s
